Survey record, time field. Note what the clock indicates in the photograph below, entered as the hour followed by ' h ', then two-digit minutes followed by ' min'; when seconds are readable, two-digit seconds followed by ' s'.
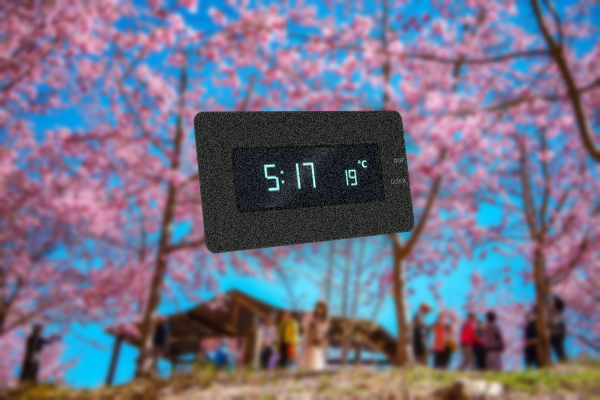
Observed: 5 h 17 min
